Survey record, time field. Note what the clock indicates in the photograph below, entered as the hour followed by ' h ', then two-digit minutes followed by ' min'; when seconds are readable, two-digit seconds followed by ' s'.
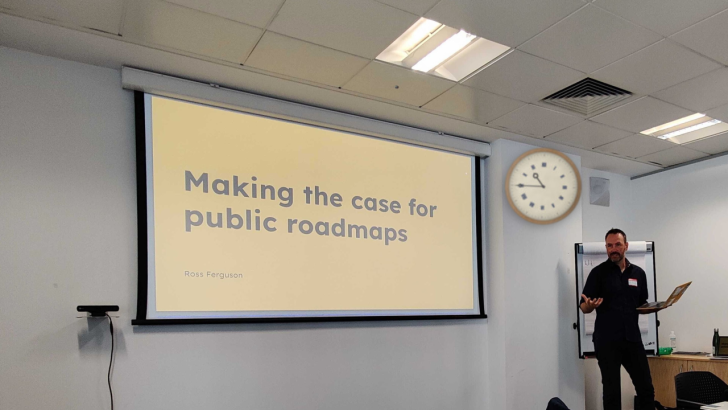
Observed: 10 h 45 min
